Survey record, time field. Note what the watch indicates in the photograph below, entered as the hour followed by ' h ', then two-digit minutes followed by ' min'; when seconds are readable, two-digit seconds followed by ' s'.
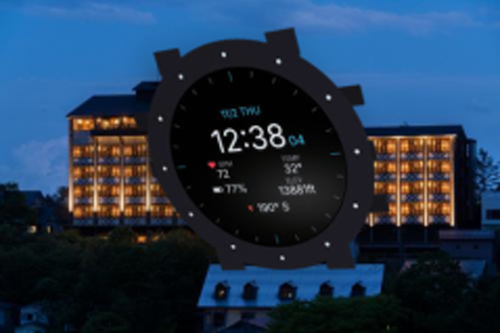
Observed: 12 h 38 min
